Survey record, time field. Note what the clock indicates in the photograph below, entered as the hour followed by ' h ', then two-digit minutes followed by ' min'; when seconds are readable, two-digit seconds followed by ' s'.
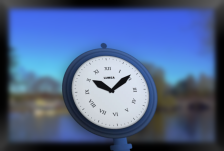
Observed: 10 h 09 min
